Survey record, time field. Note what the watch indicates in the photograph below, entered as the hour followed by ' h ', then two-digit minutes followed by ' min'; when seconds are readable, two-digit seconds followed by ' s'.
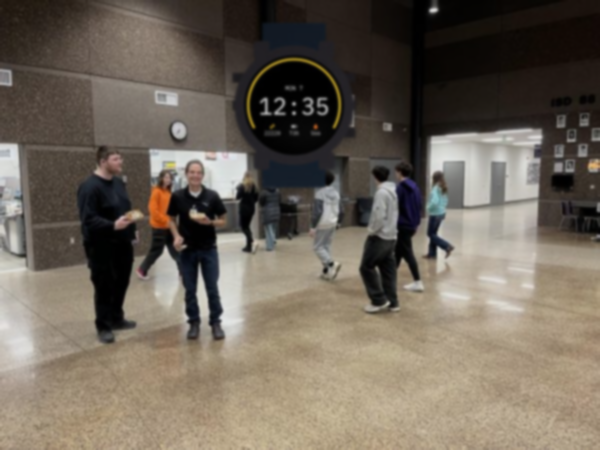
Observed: 12 h 35 min
